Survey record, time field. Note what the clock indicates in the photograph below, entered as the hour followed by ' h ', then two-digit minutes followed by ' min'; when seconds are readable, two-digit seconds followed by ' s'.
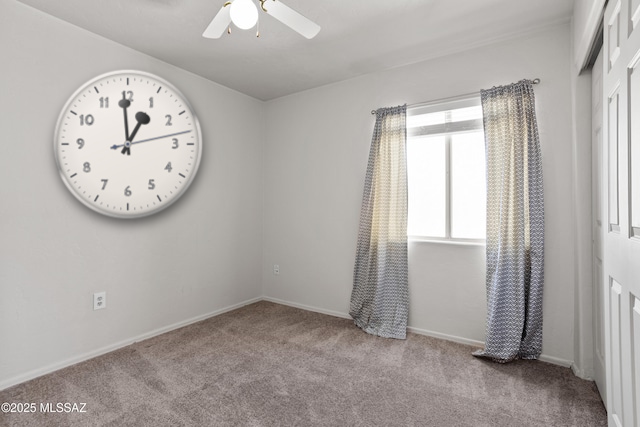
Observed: 12 h 59 min 13 s
